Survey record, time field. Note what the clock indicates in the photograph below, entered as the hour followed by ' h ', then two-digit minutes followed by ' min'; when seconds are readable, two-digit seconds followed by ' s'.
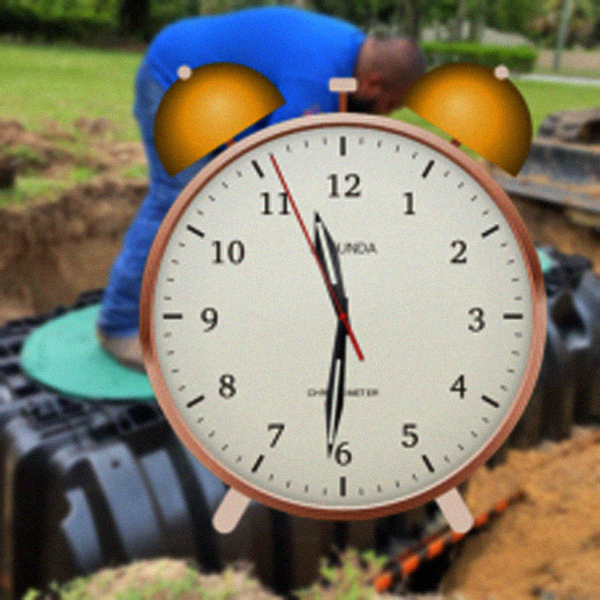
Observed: 11 h 30 min 56 s
